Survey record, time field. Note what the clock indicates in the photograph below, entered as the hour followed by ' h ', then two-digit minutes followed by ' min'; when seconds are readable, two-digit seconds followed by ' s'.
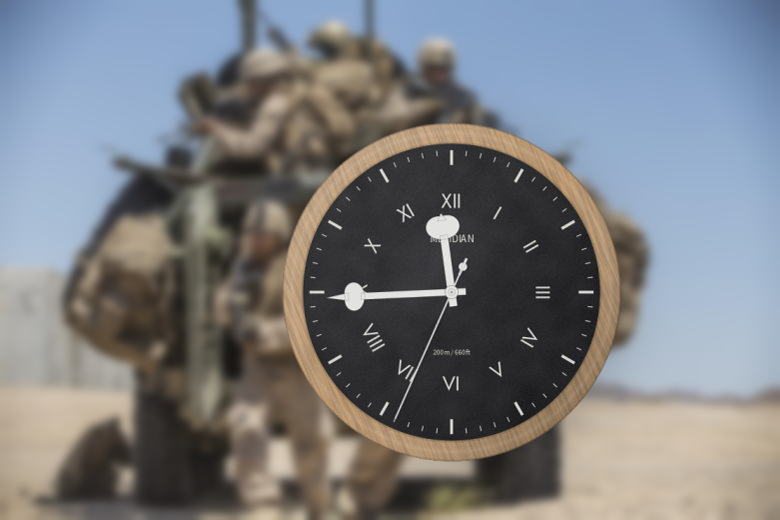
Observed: 11 h 44 min 34 s
